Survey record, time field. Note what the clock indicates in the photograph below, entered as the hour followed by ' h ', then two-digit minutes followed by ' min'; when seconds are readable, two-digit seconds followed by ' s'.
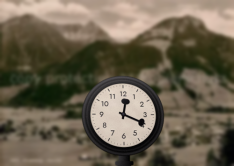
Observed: 12 h 19 min
